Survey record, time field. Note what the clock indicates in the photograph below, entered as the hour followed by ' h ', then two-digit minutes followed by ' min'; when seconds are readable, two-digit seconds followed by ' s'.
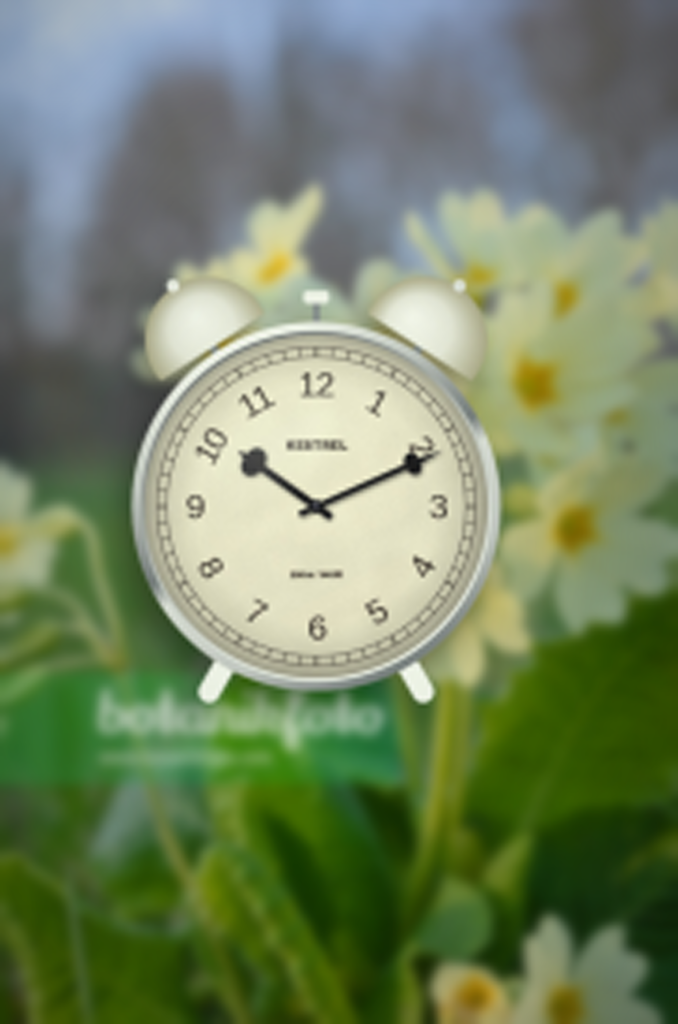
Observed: 10 h 11 min
